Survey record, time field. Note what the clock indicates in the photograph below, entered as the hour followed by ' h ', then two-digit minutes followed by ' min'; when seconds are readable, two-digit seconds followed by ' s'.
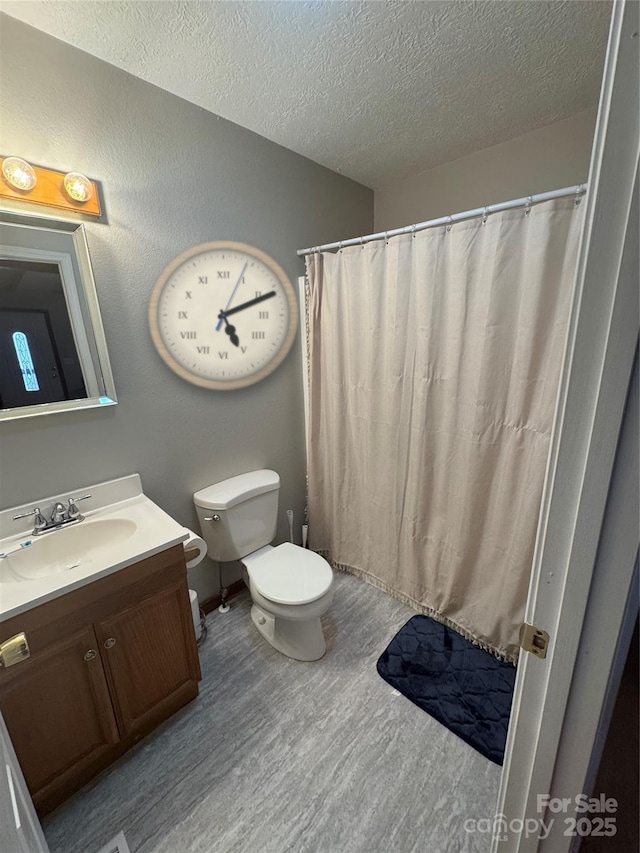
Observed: 5 h 11 min 04 s
